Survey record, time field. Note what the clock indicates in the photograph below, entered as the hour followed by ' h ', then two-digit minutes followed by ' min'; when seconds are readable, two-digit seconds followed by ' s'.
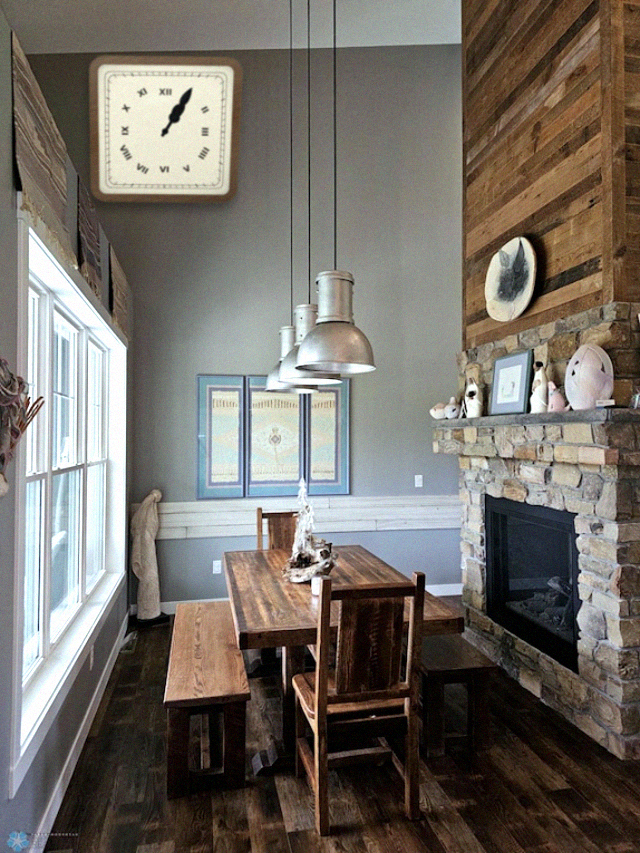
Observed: 1 h 05 min
